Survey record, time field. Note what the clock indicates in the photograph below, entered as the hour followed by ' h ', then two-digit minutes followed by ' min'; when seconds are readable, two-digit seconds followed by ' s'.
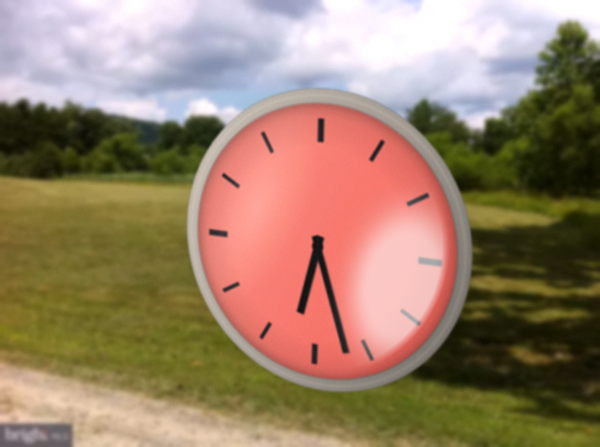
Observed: 6 h 27 min
